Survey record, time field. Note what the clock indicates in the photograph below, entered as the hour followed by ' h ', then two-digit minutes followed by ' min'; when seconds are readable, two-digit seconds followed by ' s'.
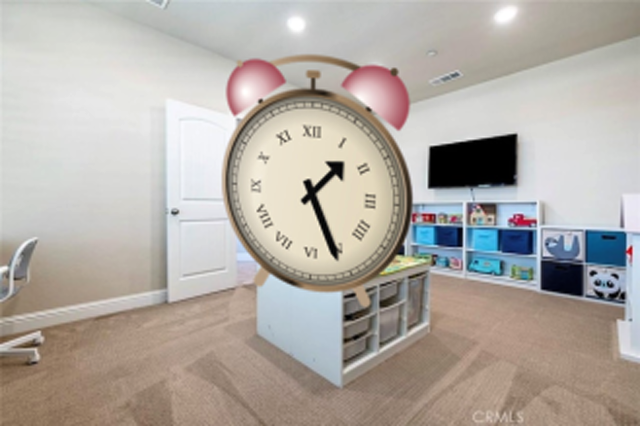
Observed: 1 h 26 min
